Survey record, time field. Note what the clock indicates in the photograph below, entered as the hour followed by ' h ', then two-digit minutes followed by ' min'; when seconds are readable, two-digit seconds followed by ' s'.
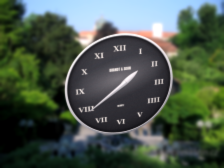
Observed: 1 h 39 min
